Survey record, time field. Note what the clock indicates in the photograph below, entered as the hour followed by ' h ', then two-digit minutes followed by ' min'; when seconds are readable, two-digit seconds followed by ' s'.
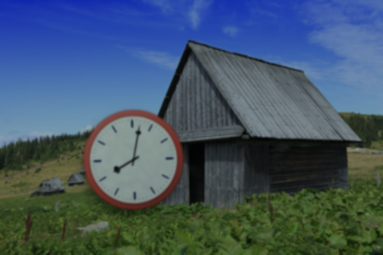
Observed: 8 h 02 min
